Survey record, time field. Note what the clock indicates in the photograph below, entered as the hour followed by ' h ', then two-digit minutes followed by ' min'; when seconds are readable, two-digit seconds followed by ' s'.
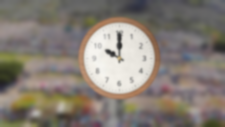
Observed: 10 h 00 min
